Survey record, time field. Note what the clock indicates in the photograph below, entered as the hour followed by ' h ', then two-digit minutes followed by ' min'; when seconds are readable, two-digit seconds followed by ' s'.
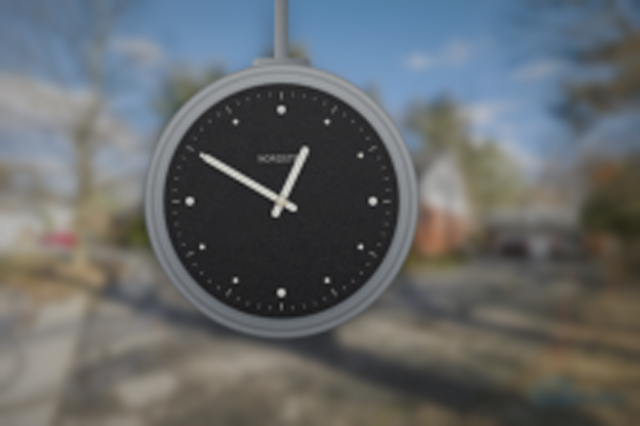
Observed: 12 h 50 min
